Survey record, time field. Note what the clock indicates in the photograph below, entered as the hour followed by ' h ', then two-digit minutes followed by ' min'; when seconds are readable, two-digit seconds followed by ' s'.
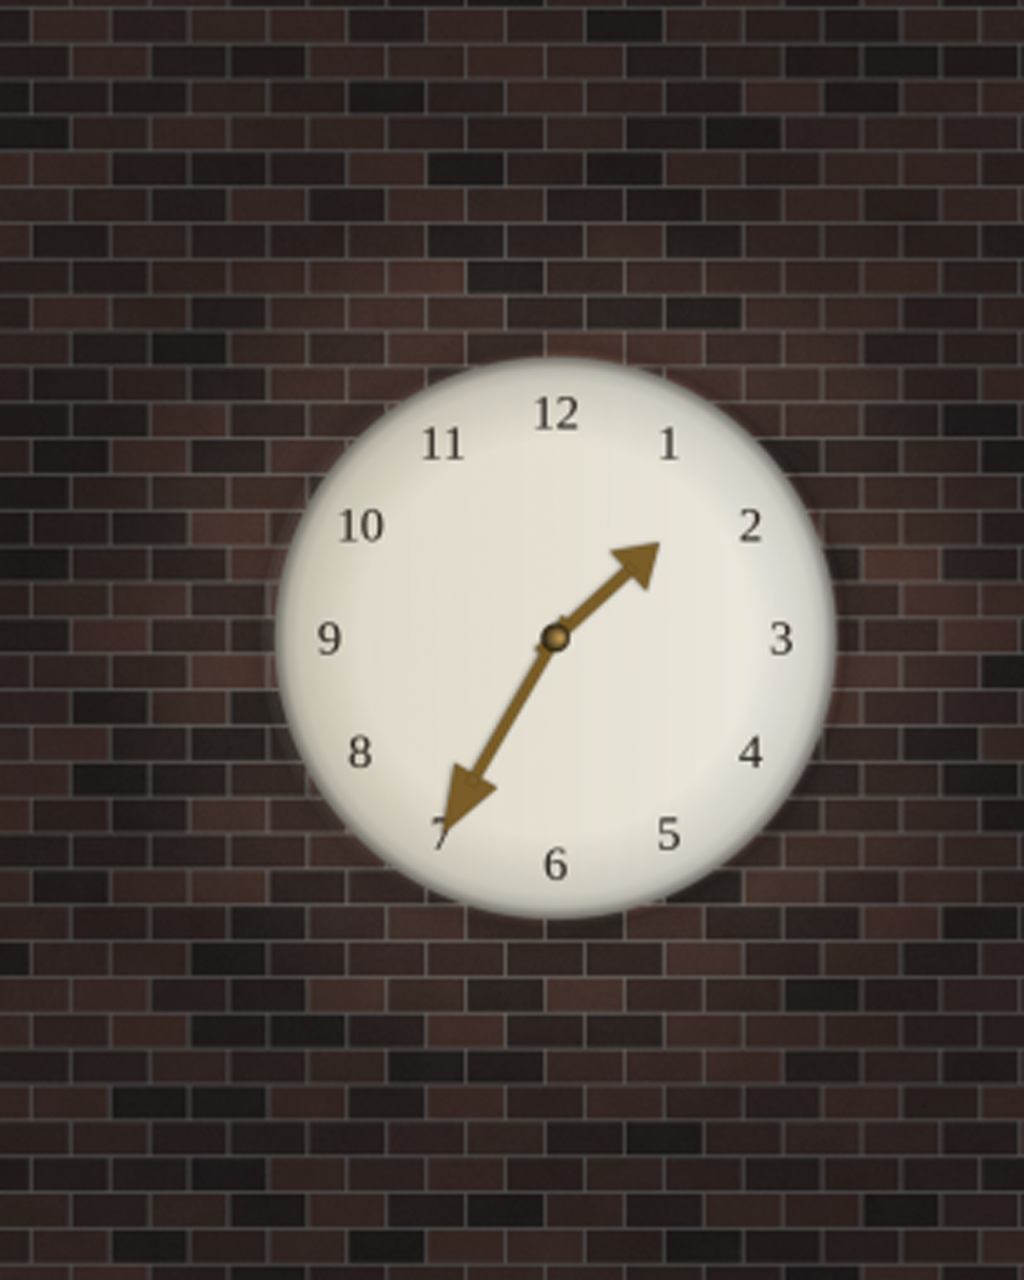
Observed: 1 h 35 min
